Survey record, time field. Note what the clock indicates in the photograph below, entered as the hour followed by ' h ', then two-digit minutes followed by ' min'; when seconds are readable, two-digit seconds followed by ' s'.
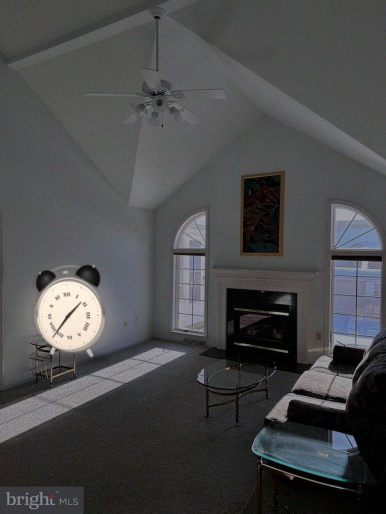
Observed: 1 h 37 min
